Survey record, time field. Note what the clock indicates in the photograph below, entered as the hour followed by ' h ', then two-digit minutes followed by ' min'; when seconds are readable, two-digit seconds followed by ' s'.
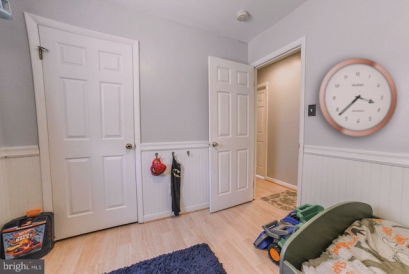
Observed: 3 h 38 min
